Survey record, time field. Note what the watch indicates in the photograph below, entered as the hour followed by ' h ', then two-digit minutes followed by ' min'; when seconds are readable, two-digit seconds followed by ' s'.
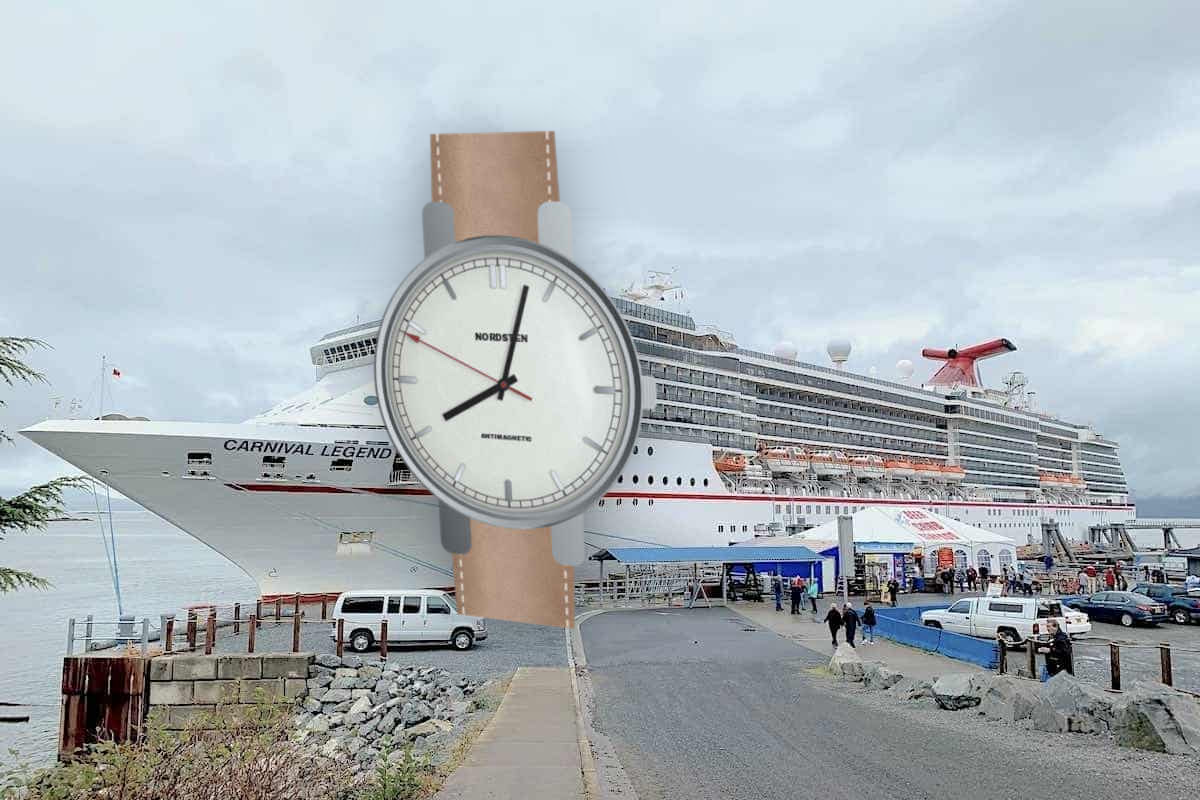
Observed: 8 h 02 min 49 s
